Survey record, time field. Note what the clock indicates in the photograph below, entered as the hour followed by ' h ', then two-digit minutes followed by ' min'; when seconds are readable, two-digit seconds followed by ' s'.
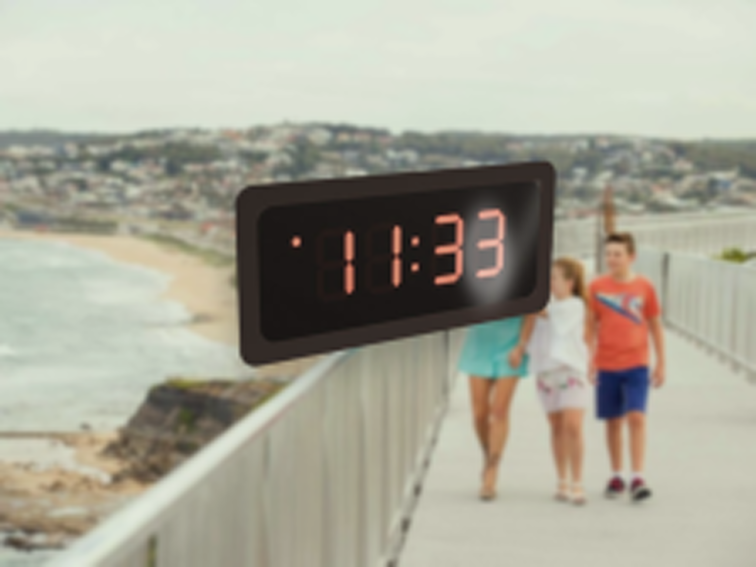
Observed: 11 h 33 min
